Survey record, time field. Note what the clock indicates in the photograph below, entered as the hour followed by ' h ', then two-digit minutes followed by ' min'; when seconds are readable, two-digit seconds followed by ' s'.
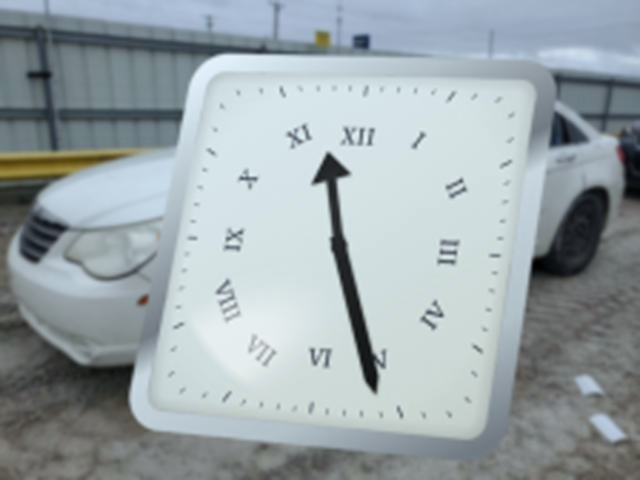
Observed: 11 h 26 min
